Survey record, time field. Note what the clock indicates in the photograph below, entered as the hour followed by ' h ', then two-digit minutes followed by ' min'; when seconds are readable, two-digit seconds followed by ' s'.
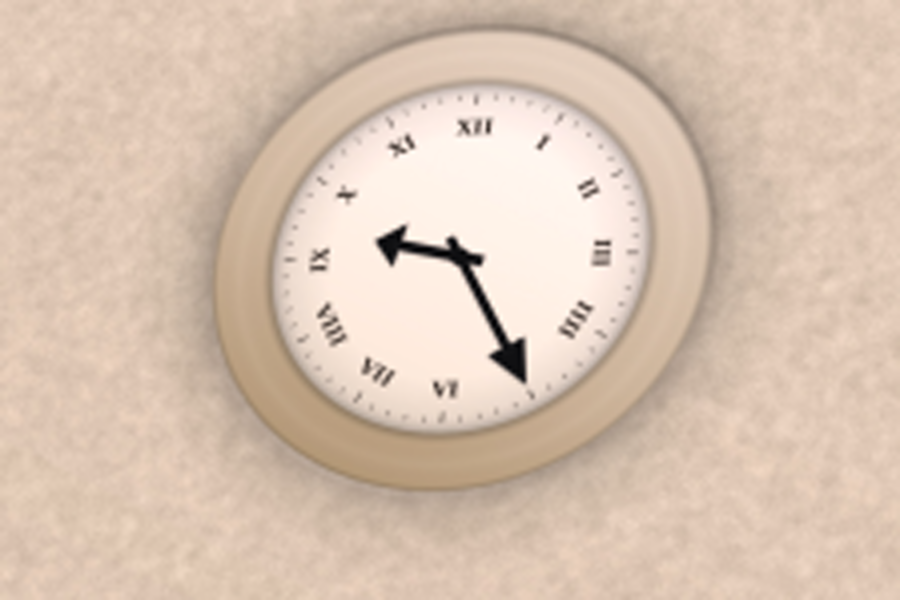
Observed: 9 h 25 min
